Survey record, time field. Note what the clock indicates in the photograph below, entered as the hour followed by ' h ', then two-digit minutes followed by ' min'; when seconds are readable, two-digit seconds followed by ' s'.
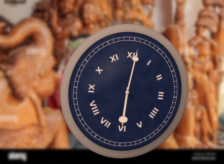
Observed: 6 h 01 min
